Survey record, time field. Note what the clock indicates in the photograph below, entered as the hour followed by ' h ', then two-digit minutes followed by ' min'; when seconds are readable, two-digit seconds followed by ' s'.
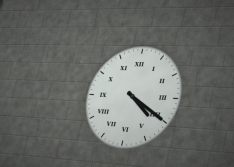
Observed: 4 h 20 min
